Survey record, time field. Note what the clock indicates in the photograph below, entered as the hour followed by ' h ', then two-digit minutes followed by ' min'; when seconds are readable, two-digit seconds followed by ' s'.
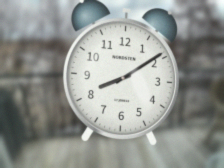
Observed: 8 h 09 min
